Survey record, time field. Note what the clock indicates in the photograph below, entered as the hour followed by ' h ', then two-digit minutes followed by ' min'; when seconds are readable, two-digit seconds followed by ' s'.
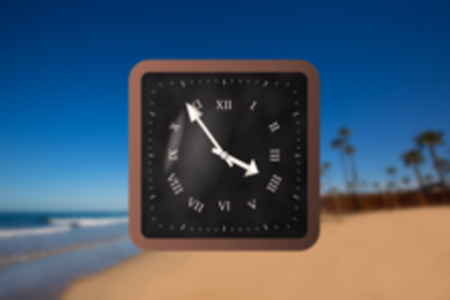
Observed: 3 h 54 min
